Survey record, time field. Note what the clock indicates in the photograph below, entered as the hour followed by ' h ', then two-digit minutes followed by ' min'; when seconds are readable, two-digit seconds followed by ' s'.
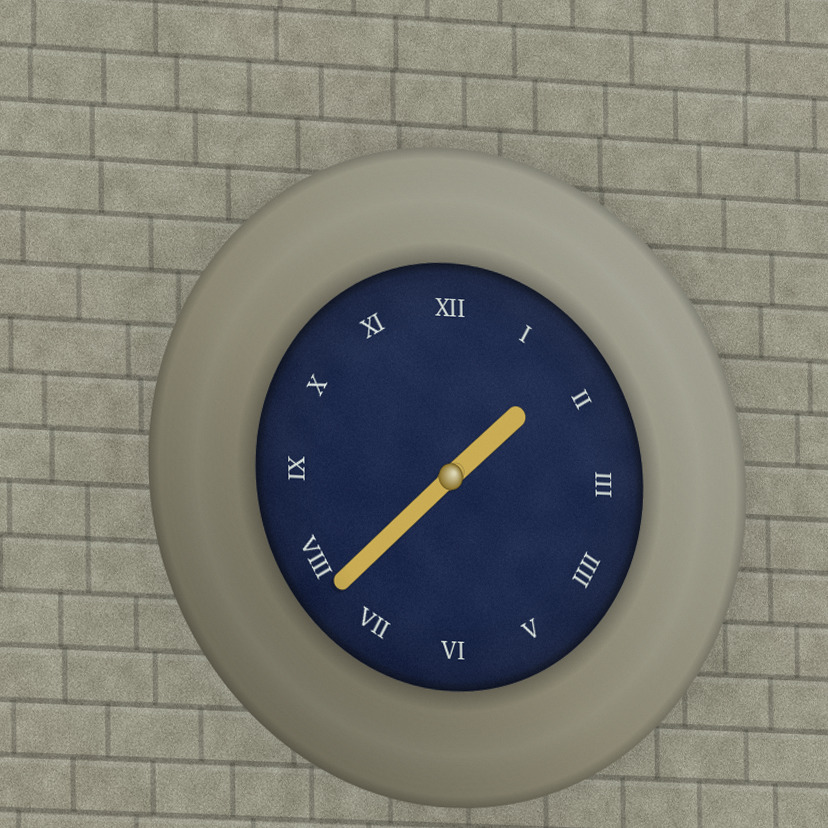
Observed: 1 h 38 min
